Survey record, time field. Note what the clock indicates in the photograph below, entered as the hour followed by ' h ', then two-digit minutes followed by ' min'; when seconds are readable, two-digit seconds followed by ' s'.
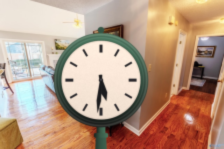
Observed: 5 h 31 min
